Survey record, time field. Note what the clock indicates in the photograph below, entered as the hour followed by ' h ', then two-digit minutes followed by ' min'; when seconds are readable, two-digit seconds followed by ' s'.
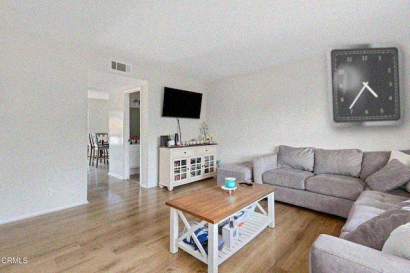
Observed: 4 h 36 min
